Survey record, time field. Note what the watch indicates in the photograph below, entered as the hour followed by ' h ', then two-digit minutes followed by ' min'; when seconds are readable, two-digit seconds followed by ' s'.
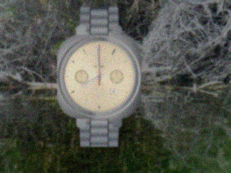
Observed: 7 h 59 min
